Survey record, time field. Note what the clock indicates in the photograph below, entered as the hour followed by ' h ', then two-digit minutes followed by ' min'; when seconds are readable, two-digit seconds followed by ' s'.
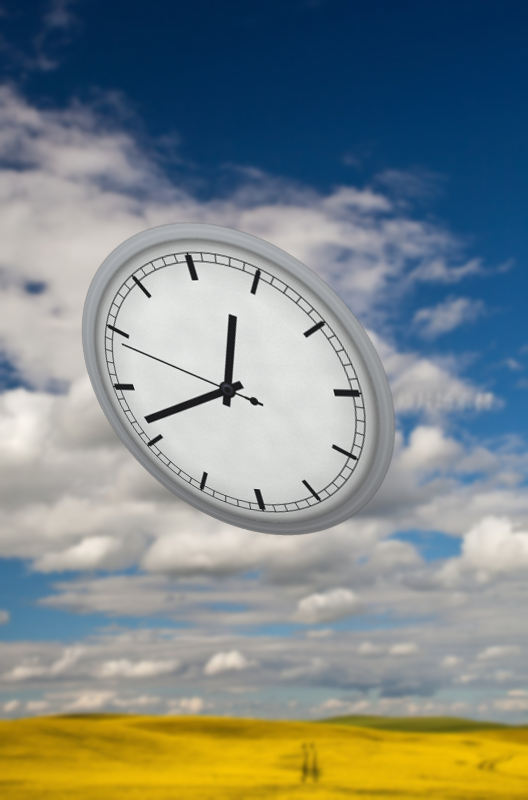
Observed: 12 h 41 min 49 s
